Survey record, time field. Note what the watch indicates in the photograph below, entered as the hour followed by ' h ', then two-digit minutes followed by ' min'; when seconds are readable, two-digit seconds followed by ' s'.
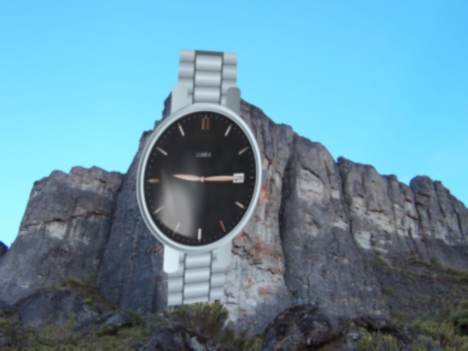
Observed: 9 h 15 min
